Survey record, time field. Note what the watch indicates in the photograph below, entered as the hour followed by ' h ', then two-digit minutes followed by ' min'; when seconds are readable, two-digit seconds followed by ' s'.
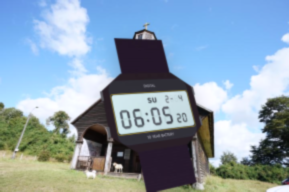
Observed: 6 h 05 min
